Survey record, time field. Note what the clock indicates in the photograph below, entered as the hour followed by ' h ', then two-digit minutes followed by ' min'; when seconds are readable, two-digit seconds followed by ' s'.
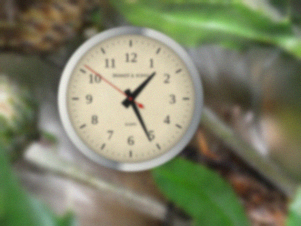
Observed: 1 h 25 min 51 s
